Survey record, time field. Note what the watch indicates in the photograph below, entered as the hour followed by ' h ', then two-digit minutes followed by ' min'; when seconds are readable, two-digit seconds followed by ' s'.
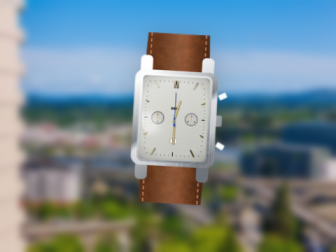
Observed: 12 h 30 min
